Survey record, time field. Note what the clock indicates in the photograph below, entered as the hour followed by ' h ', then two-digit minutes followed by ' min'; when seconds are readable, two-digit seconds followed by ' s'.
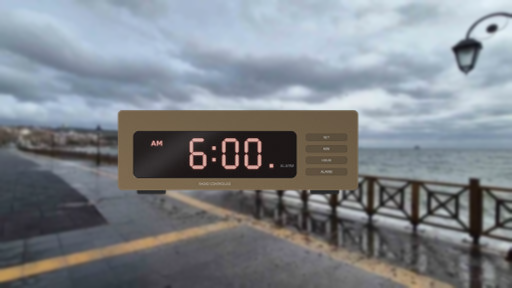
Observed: 6 h 00 min
